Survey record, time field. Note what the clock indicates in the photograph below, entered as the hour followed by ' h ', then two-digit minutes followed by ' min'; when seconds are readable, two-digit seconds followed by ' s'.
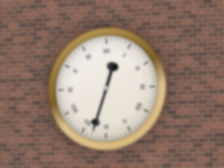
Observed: 12 h 33 min
